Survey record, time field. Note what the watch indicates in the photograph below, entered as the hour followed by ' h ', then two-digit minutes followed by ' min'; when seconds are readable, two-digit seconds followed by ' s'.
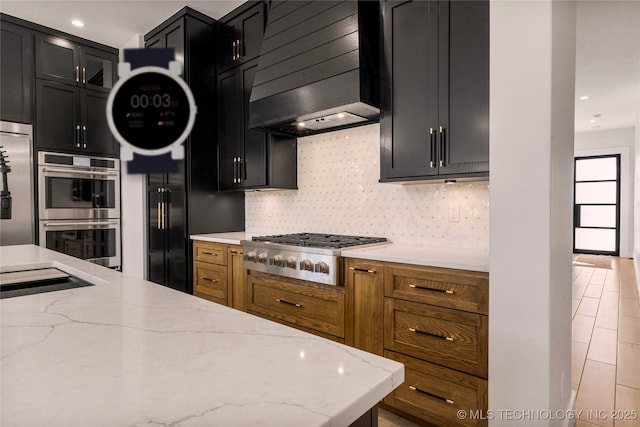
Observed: 0 h 03 min
